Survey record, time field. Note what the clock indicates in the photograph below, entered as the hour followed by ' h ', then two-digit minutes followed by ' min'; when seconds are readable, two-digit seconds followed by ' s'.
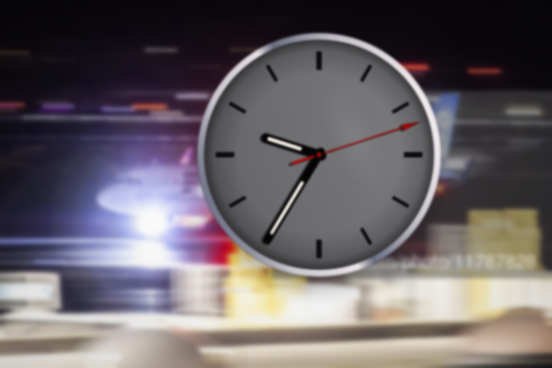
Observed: 9 h 35 min 12 s
